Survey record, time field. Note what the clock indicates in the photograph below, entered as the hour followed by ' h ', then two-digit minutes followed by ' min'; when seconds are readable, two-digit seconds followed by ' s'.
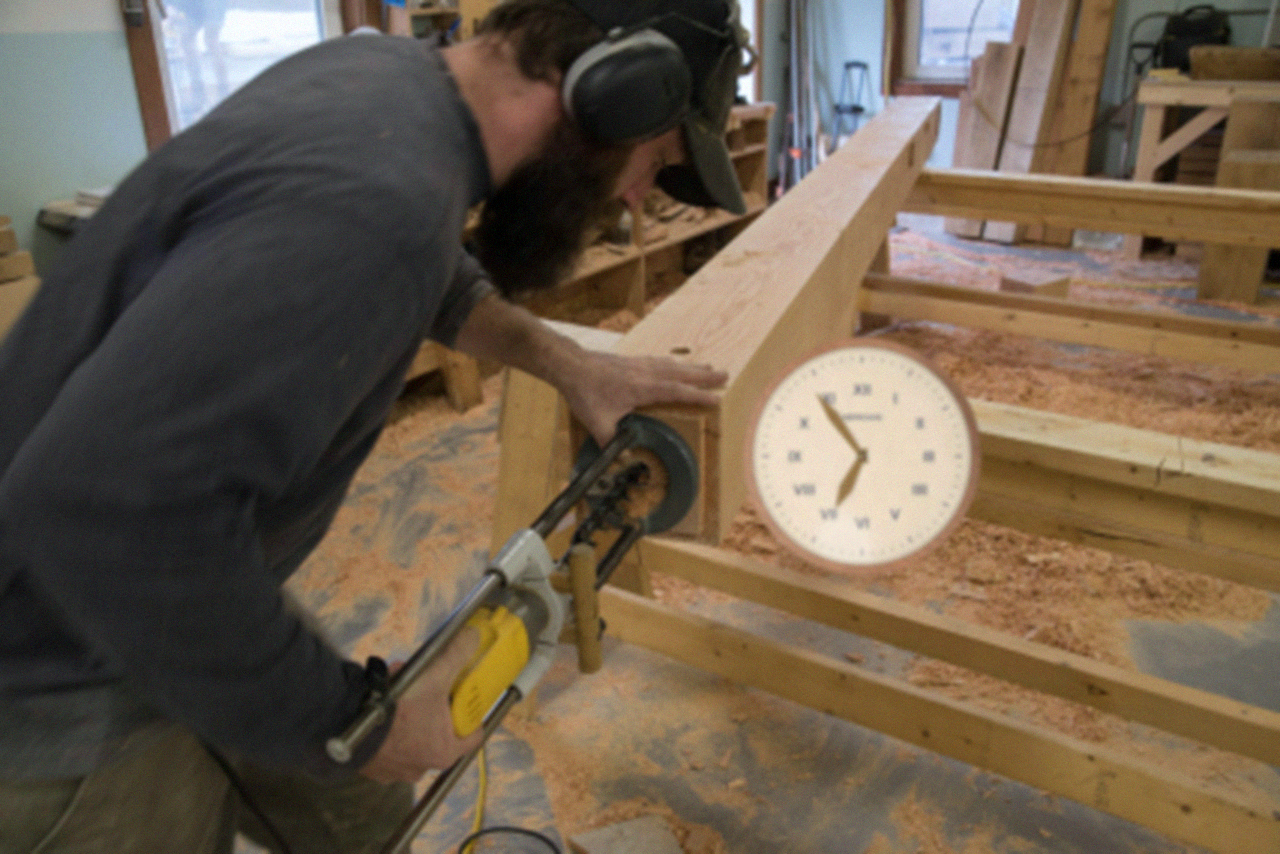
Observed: 6 h 54 min
